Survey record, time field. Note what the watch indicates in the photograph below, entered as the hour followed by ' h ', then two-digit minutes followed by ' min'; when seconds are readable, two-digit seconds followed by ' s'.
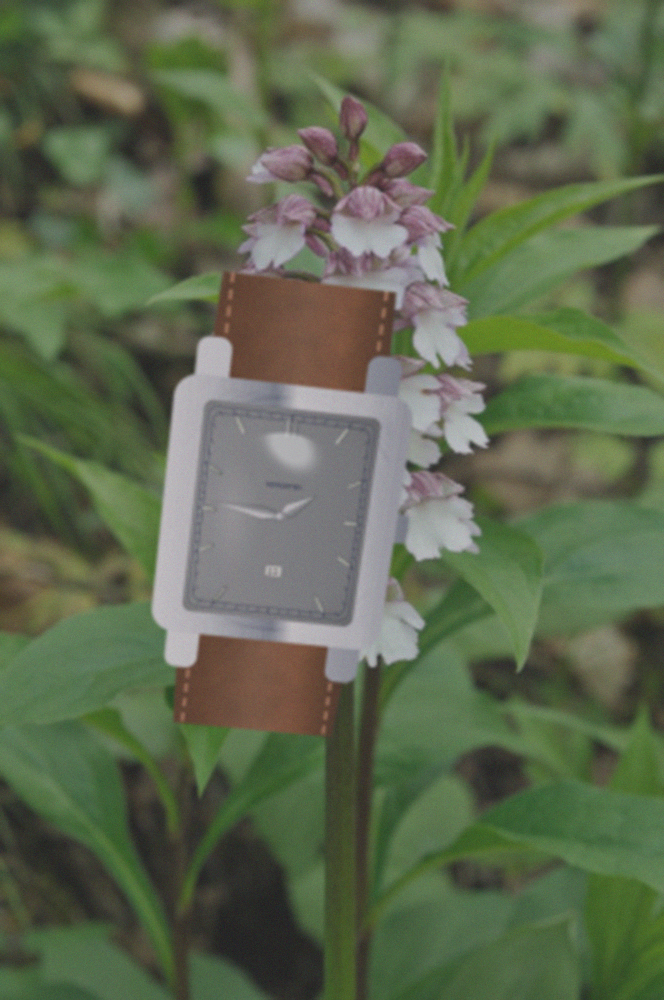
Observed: 1 h 46 min
